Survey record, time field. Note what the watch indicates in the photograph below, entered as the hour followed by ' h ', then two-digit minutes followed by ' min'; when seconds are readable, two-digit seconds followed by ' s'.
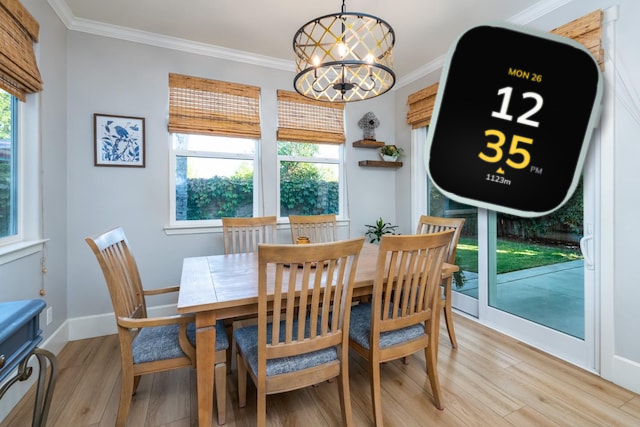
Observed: 12 h 35 min
